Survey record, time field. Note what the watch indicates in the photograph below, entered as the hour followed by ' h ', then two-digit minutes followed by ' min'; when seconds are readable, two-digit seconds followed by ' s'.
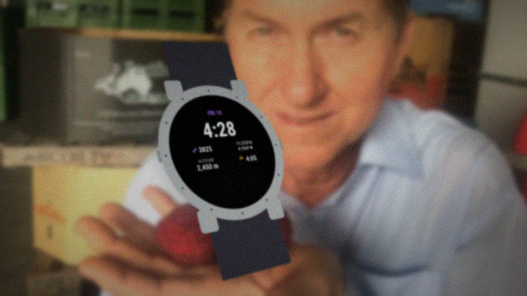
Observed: 4 h 28 min
